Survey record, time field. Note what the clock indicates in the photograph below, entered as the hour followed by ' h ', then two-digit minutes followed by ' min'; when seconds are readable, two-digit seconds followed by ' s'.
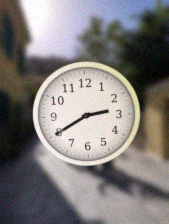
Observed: 2 h 40 min
